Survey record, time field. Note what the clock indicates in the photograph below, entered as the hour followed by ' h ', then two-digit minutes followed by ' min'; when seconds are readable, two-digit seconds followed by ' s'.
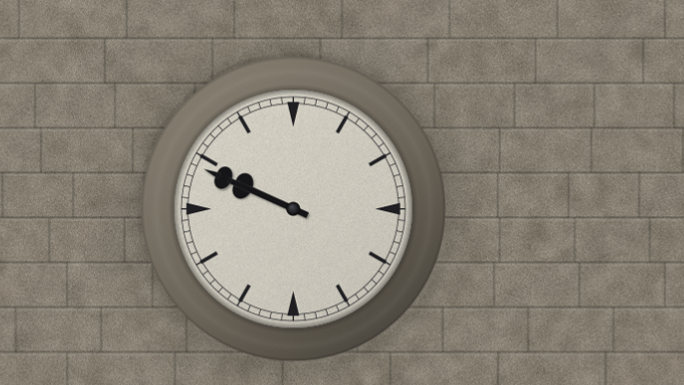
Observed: 9 h 49 min
